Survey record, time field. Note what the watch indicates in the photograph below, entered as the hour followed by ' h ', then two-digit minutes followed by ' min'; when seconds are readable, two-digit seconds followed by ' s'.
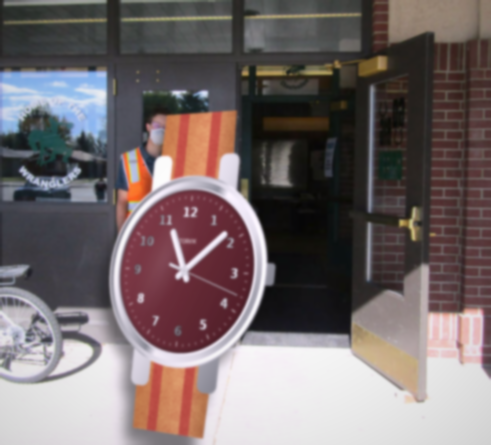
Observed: 11 h 08 min 18 s
